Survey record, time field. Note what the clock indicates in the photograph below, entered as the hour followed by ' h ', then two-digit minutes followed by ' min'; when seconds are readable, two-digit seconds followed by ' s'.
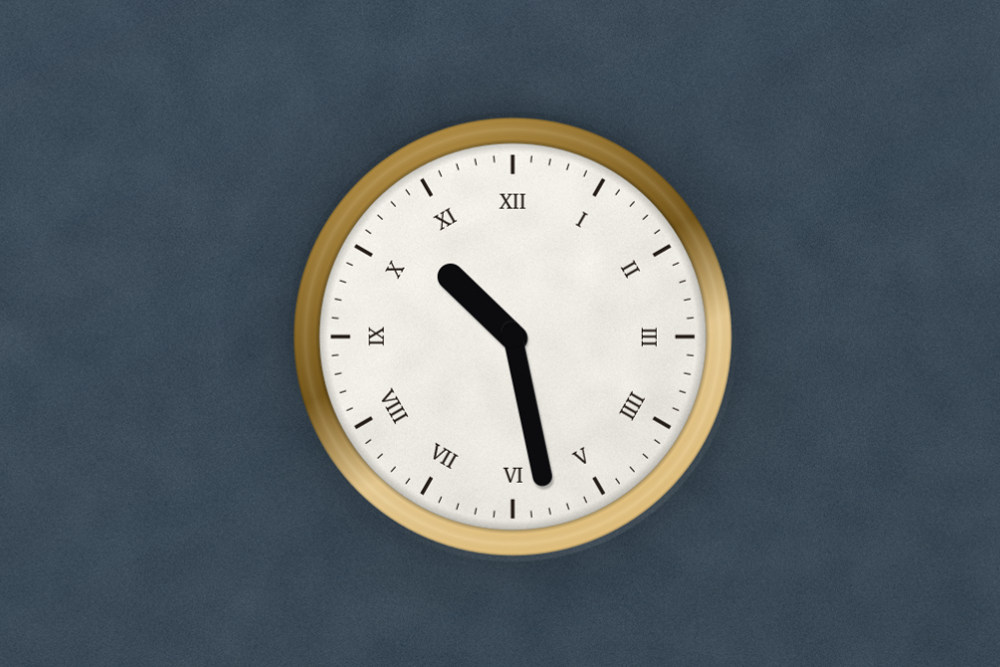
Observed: 10 h 28 min
